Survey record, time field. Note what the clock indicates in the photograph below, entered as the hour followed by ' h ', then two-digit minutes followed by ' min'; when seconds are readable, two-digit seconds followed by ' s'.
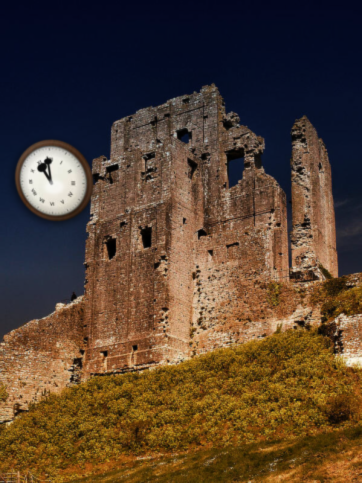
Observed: 10 h 59 min
